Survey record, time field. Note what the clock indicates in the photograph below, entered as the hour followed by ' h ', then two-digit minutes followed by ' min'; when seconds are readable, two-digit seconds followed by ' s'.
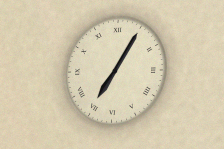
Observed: 7 h 05 min
